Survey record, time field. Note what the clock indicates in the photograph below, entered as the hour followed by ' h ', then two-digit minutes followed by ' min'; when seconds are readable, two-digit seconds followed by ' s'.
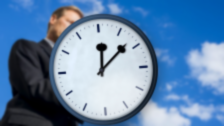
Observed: 12 h 08 min
